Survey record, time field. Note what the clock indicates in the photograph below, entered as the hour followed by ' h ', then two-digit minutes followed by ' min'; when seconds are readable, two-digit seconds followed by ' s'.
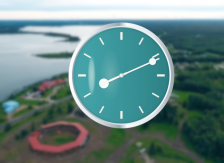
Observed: 8 h 11 min
